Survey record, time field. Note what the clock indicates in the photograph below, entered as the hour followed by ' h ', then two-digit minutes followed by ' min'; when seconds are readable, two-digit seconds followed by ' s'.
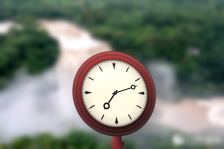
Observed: 7 h 12 min
